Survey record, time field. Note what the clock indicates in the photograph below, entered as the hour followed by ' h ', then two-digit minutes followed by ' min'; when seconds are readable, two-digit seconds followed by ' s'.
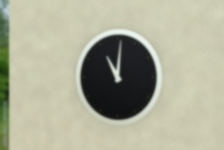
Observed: 11 h 01 min
